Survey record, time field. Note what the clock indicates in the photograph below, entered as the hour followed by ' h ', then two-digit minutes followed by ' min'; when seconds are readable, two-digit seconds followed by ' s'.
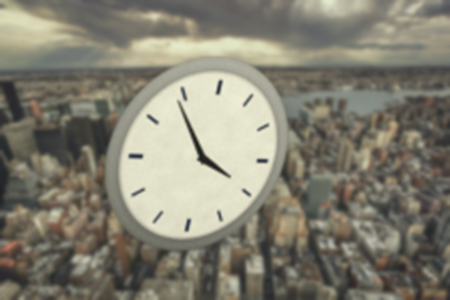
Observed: 3 h 54 min
